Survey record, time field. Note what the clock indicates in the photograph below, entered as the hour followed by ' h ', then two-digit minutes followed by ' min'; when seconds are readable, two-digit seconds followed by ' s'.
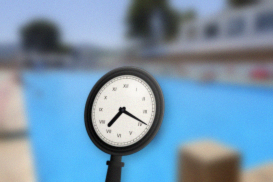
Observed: 7 h 19 min
